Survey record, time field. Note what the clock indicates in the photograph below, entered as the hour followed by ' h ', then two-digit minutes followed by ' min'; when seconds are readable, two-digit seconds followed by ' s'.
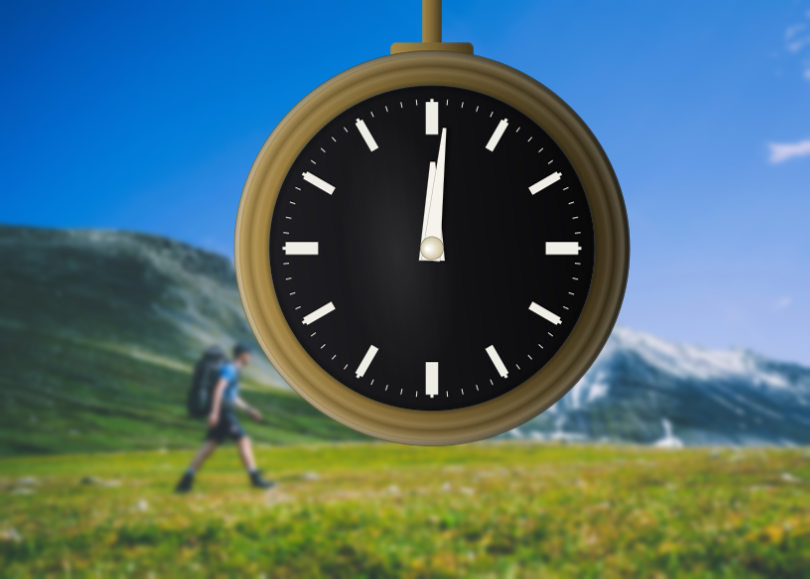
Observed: 12 h 01 min
